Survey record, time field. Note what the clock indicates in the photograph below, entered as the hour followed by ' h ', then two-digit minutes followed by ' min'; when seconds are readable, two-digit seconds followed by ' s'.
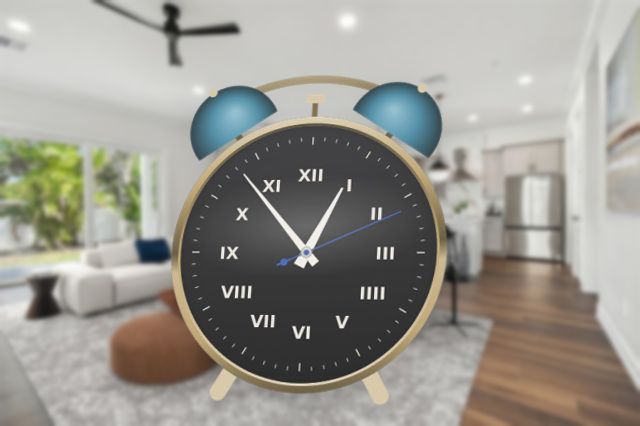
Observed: 12 h 53 min 11 s
